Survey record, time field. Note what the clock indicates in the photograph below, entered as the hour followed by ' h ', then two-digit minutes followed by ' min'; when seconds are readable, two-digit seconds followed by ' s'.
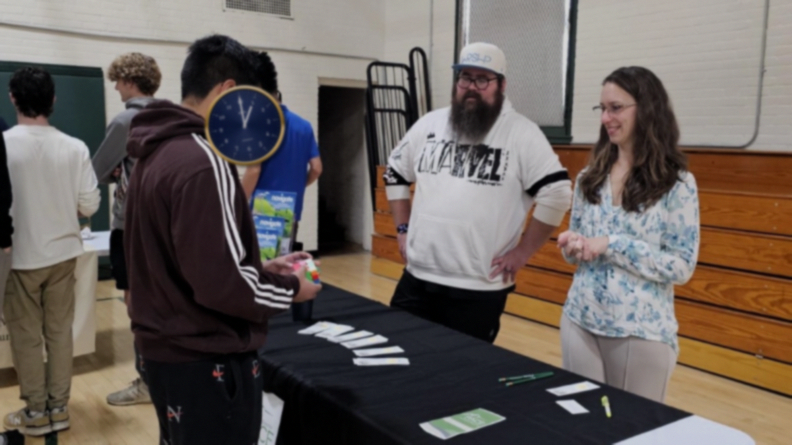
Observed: 1 h 00 min
